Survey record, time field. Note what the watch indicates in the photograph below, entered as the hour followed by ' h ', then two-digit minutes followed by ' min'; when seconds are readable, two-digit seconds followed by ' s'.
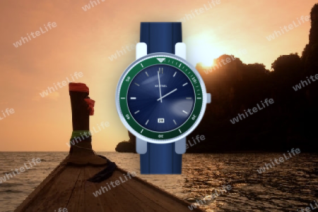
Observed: 1 h 59 min
